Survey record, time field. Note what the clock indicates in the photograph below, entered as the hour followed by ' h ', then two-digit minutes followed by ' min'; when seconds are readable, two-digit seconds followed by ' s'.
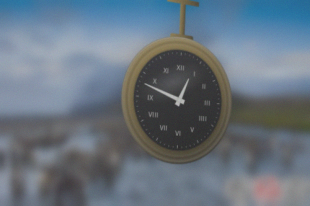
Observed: 12 h 48 min
